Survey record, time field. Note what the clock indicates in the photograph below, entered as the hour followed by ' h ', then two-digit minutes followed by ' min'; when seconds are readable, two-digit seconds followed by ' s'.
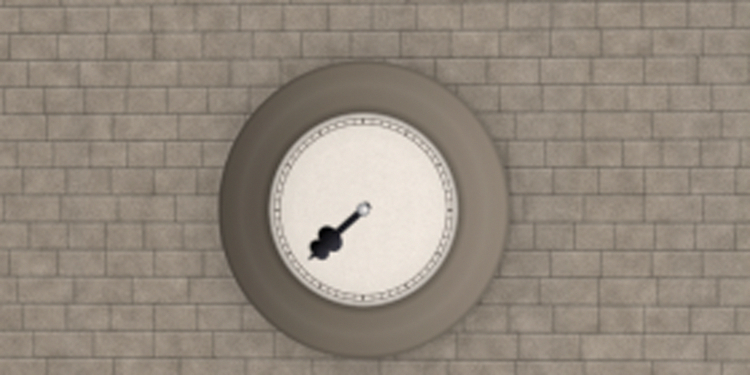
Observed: 7 h 38 min
